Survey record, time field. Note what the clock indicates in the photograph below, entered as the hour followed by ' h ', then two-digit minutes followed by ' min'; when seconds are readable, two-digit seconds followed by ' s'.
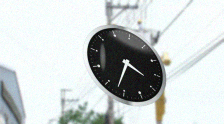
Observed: 4 h 37 min
